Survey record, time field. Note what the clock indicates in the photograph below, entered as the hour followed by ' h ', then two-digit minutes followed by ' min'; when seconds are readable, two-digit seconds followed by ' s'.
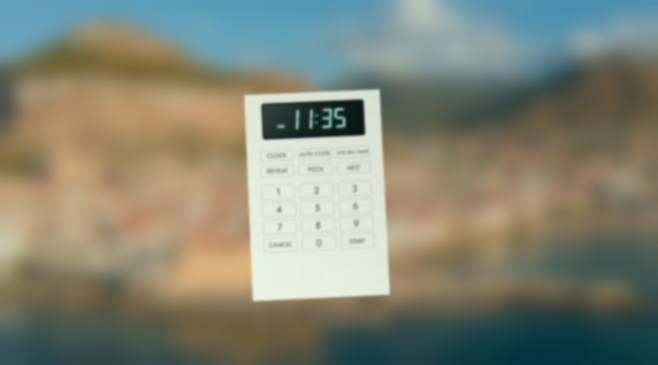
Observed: 11 h 35 min
